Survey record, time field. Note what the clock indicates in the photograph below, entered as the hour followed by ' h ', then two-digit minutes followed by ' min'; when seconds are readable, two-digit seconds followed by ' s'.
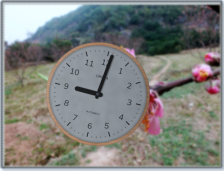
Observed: 9 h 01 min
